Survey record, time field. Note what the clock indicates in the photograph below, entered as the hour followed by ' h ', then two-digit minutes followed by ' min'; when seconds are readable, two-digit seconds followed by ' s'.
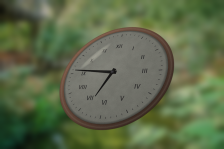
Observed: 6 h 46 min
